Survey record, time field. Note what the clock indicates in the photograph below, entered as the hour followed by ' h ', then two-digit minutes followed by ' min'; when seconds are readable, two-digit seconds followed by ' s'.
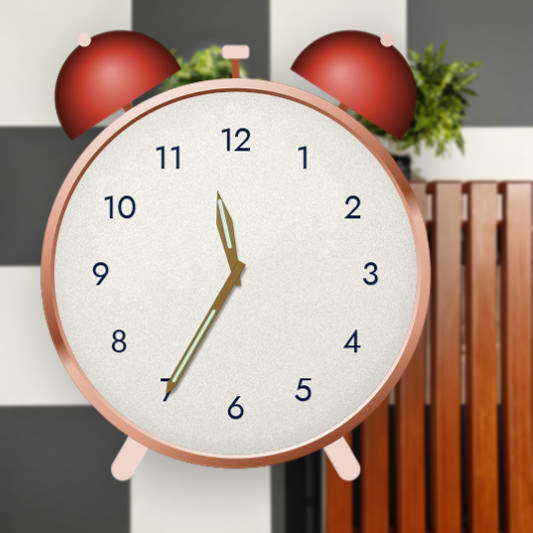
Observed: 11 h 35 min
